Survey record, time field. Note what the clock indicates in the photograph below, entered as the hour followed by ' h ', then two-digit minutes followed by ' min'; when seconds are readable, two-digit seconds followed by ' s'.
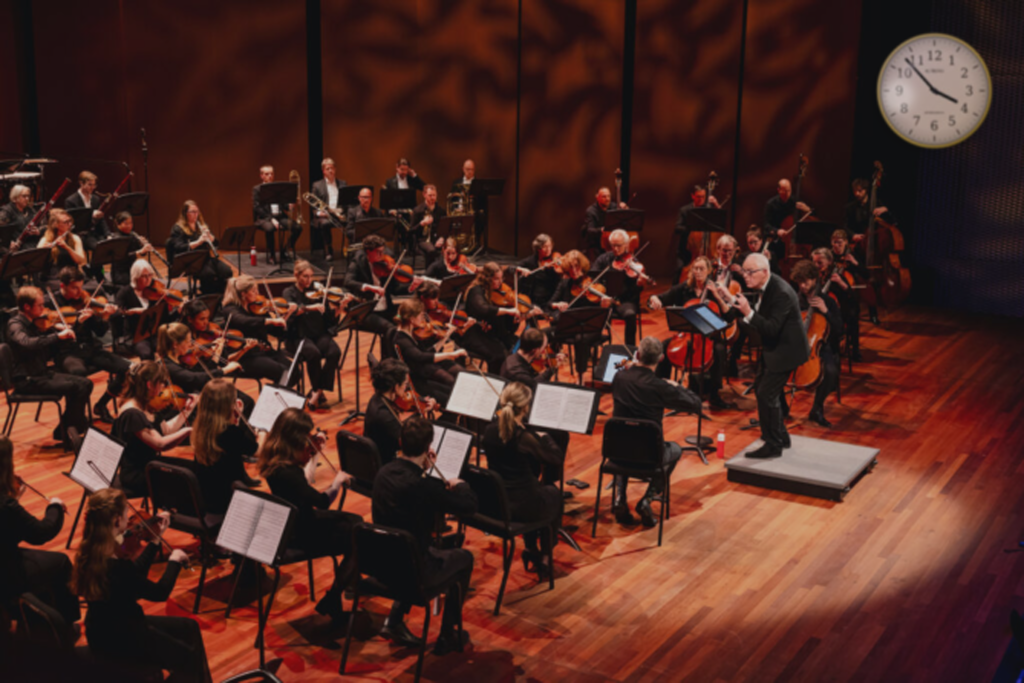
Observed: 3 h 53 min
